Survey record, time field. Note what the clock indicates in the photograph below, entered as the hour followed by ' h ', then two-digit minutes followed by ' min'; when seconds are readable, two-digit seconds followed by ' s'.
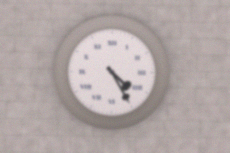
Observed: 4 h 25 min
